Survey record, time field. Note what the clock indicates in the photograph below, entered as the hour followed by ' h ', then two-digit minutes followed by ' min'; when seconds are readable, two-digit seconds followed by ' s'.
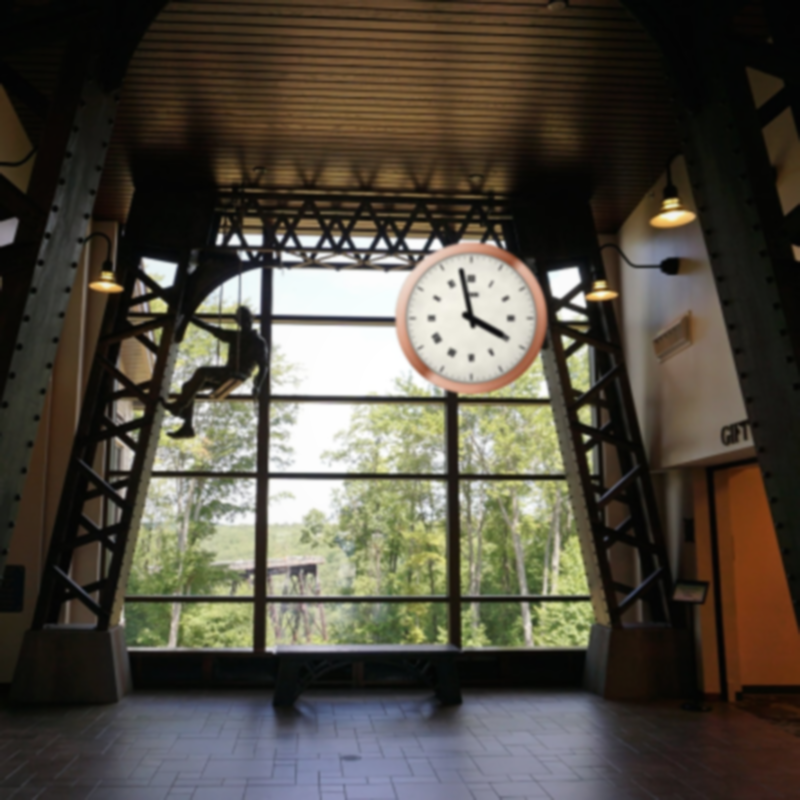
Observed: 3 h 58 min
